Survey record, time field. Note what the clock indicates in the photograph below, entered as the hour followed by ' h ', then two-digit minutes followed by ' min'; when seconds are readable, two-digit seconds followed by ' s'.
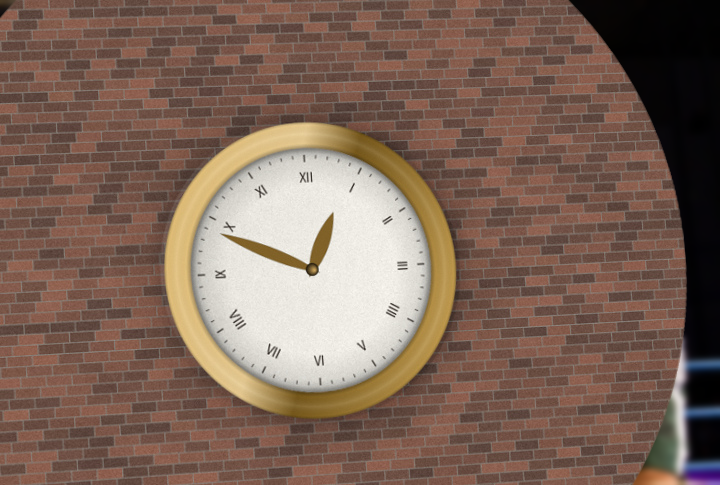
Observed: 12 h 49 min
